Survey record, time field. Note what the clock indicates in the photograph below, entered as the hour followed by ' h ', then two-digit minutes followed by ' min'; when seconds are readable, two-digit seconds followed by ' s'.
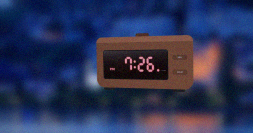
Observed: 7 h 26 min
